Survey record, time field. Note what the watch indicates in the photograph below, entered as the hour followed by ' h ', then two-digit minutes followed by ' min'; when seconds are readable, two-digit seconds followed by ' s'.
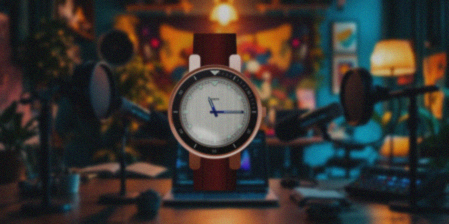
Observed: 11 h 15 min
